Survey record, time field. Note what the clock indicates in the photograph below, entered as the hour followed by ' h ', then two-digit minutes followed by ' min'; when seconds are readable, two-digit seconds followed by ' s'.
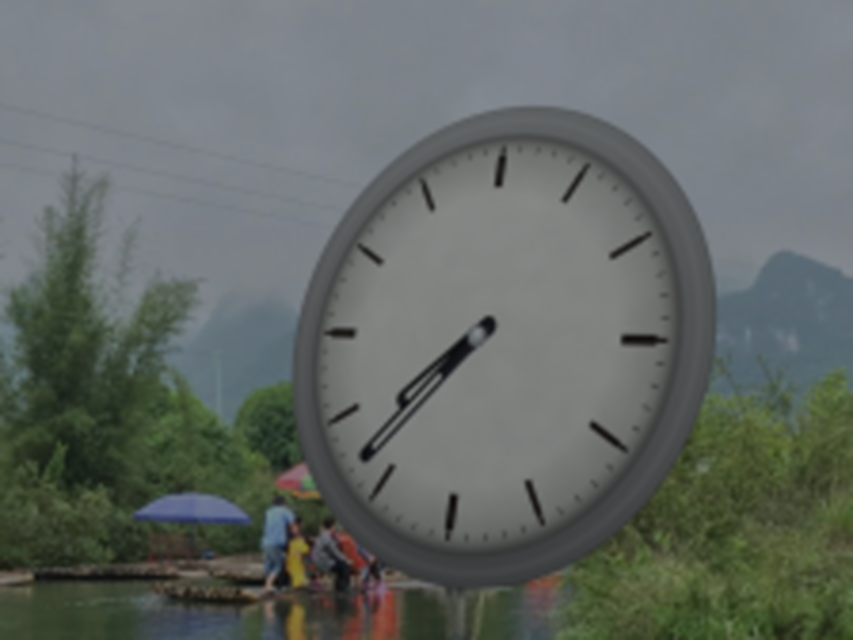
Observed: 7 h 37 min
